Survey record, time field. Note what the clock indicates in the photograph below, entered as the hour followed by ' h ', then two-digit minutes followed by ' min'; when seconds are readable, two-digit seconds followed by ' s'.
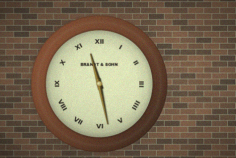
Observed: 11 h 28 min
